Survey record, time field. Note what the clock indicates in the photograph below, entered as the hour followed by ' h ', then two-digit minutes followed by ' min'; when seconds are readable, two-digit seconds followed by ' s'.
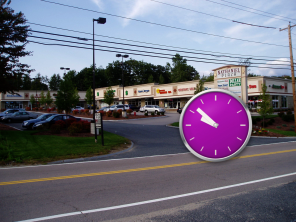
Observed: 9 h 52 min
